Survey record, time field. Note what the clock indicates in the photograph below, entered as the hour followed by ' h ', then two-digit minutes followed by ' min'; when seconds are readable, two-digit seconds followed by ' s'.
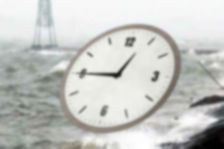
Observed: 12 h 45 min
